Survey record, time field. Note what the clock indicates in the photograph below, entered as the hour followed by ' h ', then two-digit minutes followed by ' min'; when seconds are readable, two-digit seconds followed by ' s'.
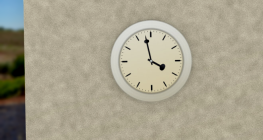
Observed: 3 h 58 min
